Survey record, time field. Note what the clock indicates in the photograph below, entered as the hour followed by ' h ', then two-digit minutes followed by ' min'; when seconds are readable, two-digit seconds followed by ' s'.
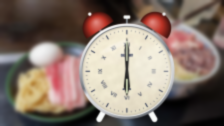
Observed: 6 h 00 min
